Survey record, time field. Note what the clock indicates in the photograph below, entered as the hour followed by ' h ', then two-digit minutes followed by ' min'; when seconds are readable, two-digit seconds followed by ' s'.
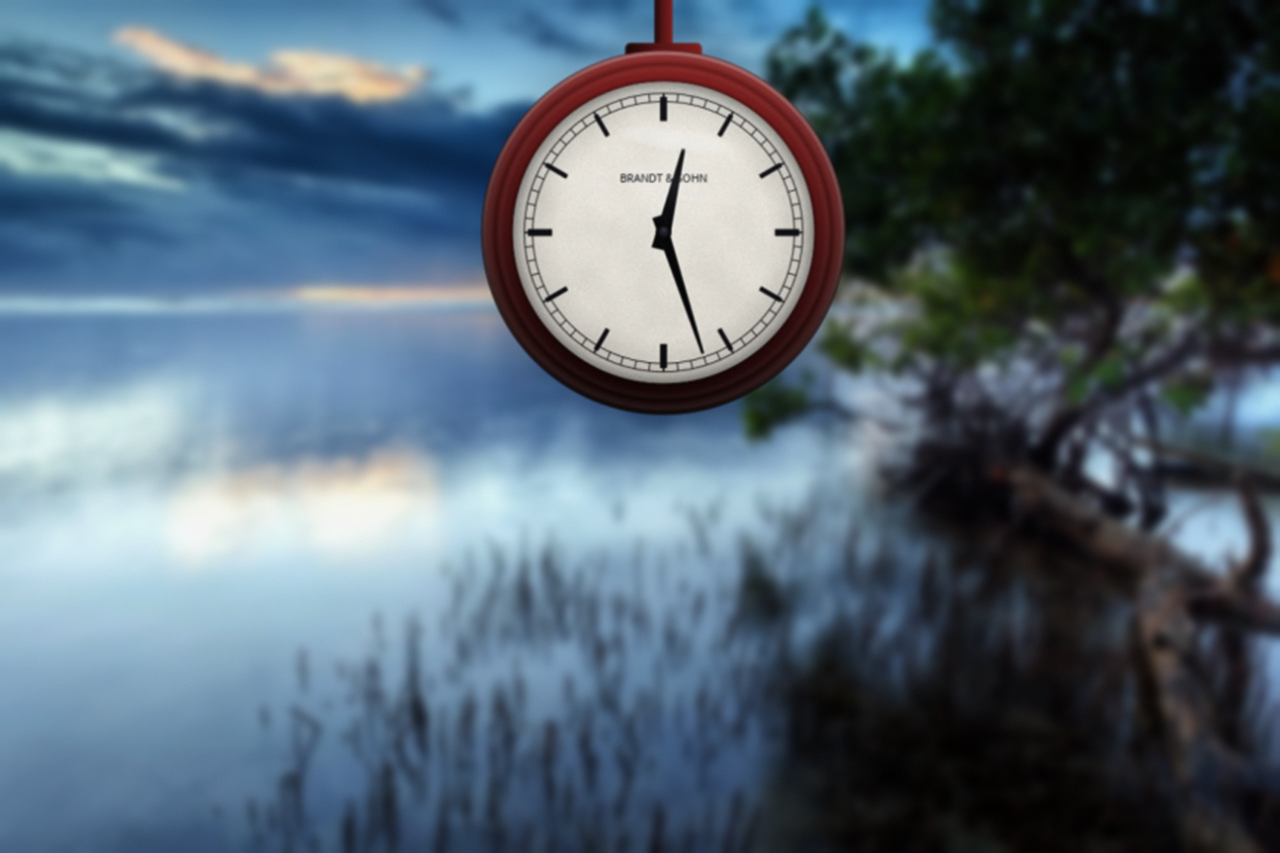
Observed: 12 h 27 min
